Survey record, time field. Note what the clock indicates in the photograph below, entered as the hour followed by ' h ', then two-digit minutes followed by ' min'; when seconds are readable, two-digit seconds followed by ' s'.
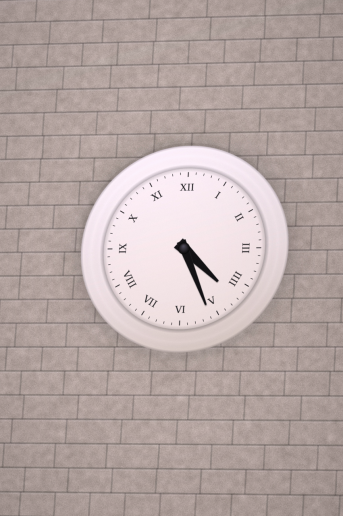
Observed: 4 h 26 min
